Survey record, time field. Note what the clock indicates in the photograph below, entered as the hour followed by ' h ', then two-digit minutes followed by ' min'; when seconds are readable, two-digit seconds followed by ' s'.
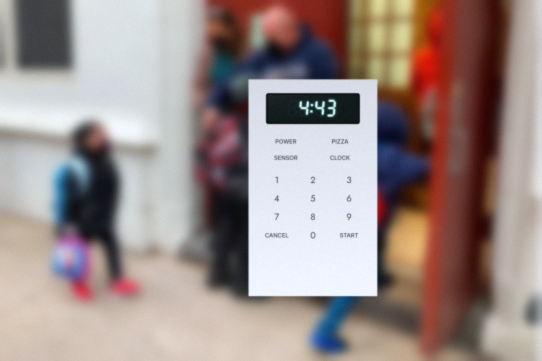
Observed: 4 h 43 min
